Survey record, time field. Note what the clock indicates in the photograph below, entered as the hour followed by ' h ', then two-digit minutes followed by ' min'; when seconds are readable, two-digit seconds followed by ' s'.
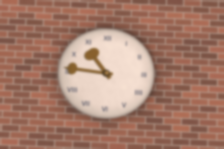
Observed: 10 h 46 min
